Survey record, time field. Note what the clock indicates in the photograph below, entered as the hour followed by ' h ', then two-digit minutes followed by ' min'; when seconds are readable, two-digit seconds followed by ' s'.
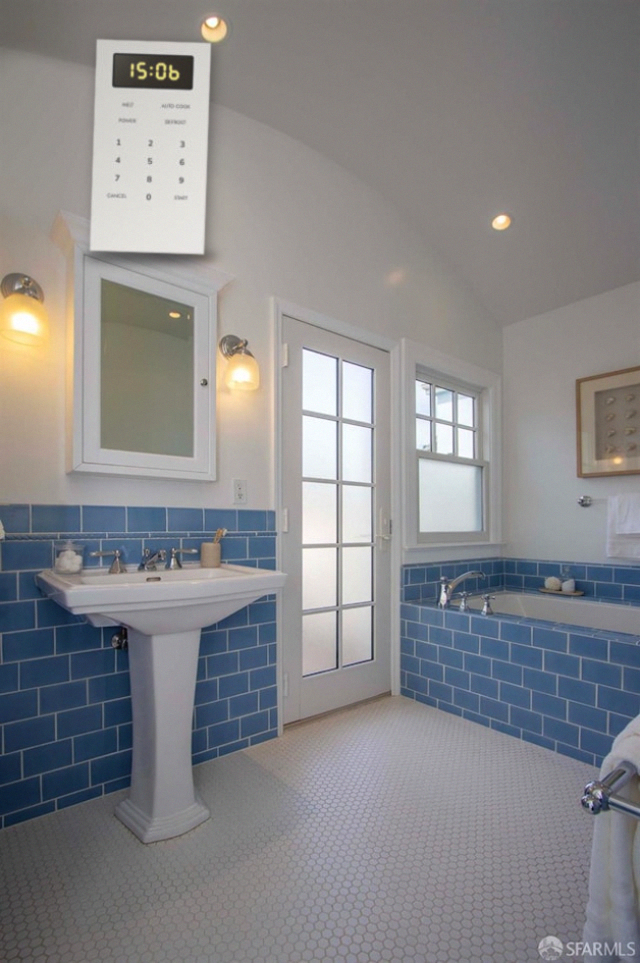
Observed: 15 h 06 min
